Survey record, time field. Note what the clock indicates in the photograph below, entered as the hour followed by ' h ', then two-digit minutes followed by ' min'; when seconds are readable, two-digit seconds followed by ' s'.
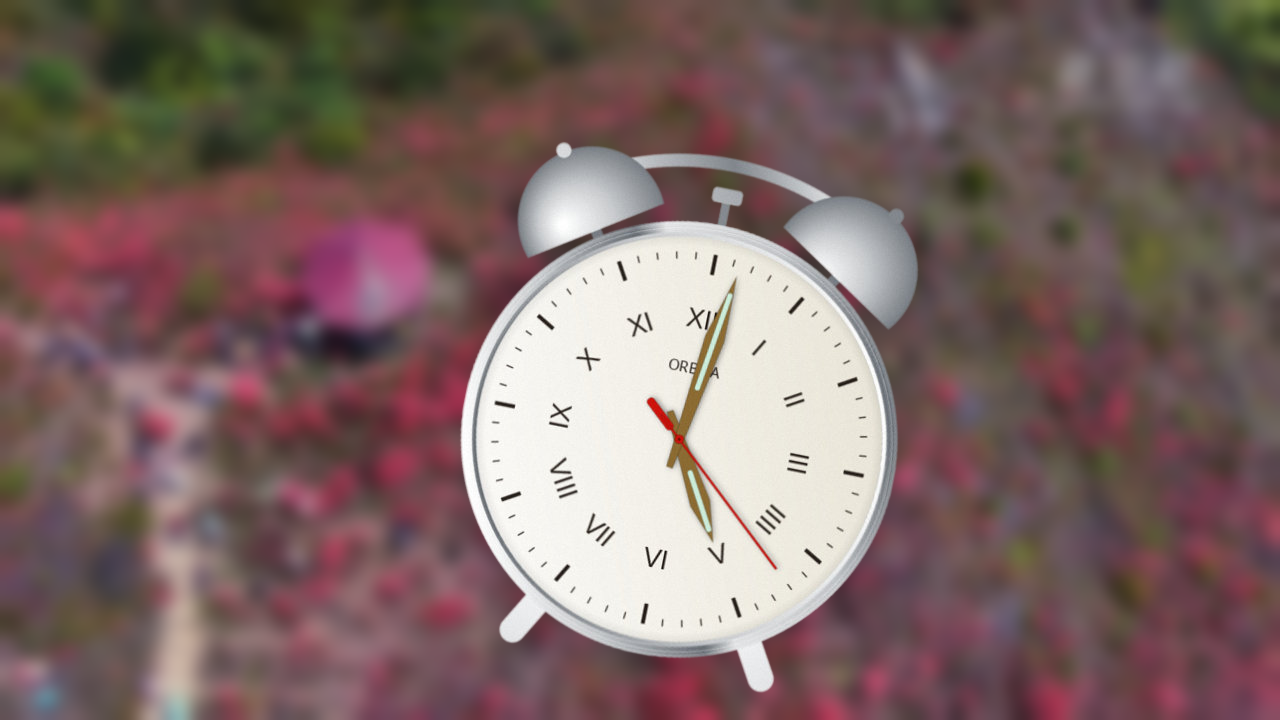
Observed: 5 h 01 min 22 s
